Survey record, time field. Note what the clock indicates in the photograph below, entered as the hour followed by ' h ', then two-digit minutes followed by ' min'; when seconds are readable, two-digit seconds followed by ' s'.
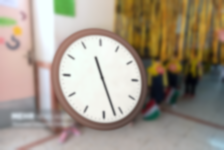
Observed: 11 h 27 min
